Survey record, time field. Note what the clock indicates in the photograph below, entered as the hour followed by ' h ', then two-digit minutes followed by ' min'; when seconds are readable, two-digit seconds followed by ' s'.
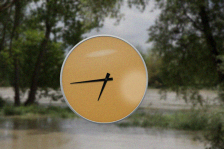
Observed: 6 h 44 min
